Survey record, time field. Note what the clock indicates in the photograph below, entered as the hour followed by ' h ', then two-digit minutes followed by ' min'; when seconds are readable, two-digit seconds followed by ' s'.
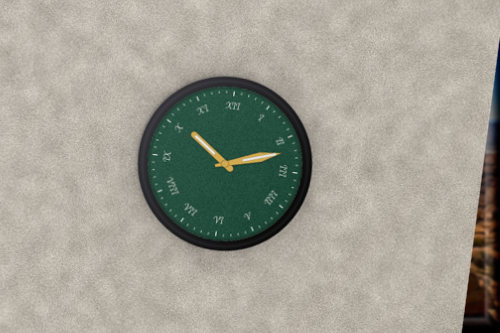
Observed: 10 h 12 min
